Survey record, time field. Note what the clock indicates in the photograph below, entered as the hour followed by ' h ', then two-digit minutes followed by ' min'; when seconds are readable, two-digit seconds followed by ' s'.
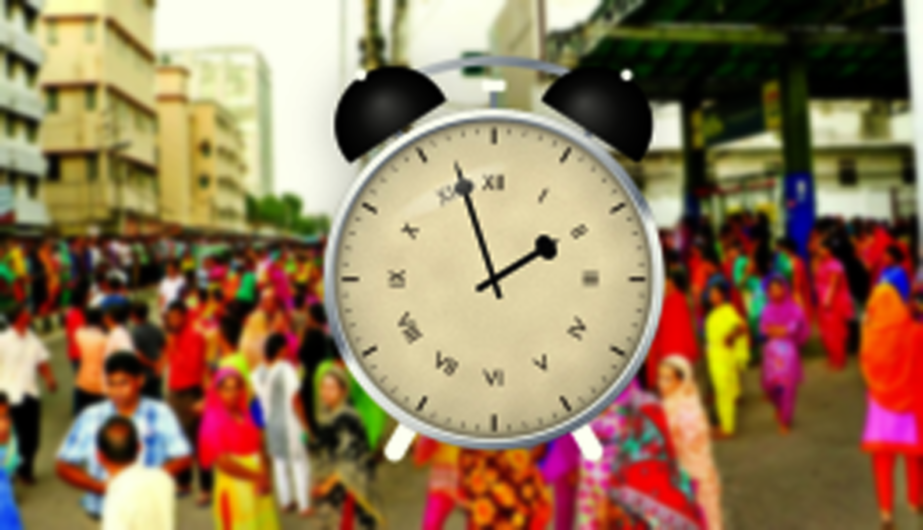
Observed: 1 h 57 min
